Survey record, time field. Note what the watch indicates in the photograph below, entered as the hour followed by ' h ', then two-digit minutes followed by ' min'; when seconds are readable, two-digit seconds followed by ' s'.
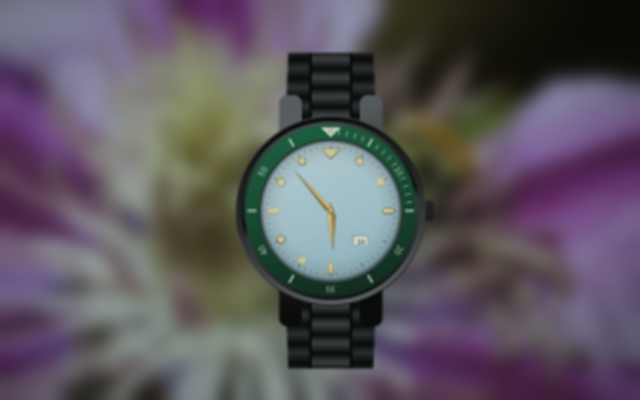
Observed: 5 h 53 min
